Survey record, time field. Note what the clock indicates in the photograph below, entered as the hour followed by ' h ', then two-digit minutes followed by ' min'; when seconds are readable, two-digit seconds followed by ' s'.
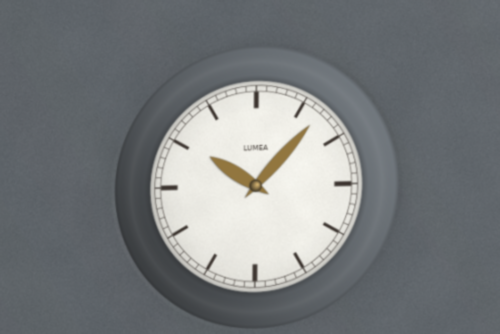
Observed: 10 h 07 min
